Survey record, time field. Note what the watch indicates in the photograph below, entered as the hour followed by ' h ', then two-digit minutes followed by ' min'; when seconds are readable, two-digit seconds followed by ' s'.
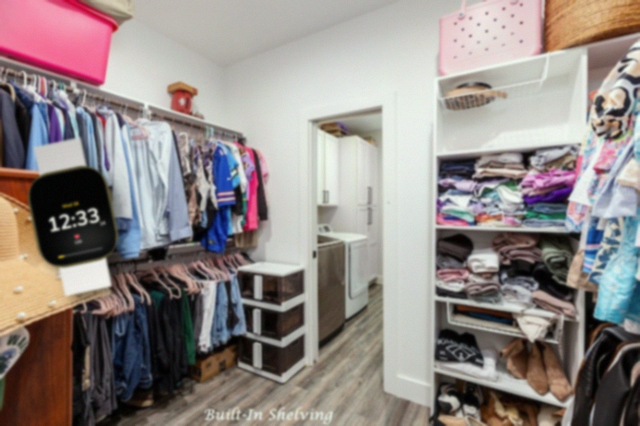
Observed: 12 h 33 min
